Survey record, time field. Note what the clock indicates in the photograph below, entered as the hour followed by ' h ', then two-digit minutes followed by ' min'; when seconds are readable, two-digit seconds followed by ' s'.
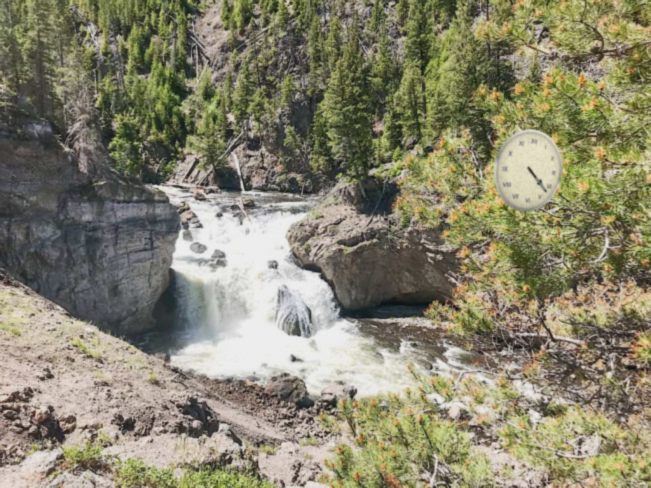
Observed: 4 h 22 min
